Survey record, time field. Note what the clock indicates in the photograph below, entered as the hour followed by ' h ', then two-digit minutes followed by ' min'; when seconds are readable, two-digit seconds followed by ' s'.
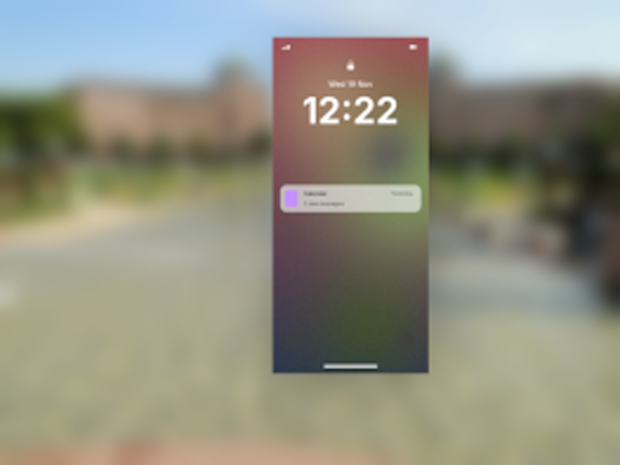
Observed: 12 h 22 min
